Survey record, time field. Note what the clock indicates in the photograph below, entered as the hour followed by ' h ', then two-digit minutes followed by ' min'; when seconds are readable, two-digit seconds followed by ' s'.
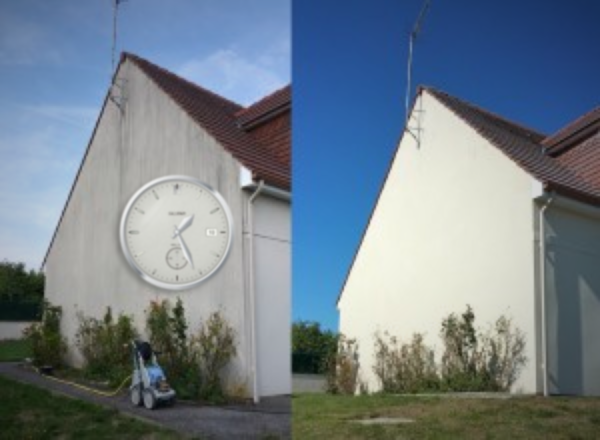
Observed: 1 h 26 min
